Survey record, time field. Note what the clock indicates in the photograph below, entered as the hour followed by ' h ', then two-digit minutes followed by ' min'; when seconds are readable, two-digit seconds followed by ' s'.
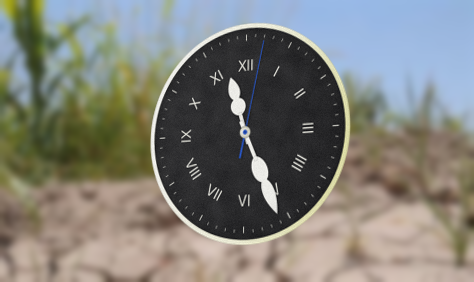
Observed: 11 h 26 min 02 s
